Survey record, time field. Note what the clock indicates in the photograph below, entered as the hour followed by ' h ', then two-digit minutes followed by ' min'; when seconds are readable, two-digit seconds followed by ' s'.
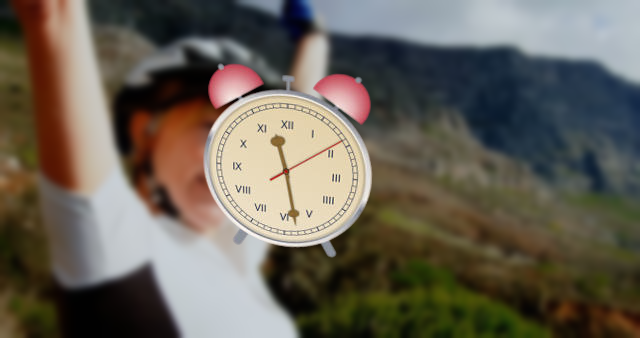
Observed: 11 h 28 min 09 s
